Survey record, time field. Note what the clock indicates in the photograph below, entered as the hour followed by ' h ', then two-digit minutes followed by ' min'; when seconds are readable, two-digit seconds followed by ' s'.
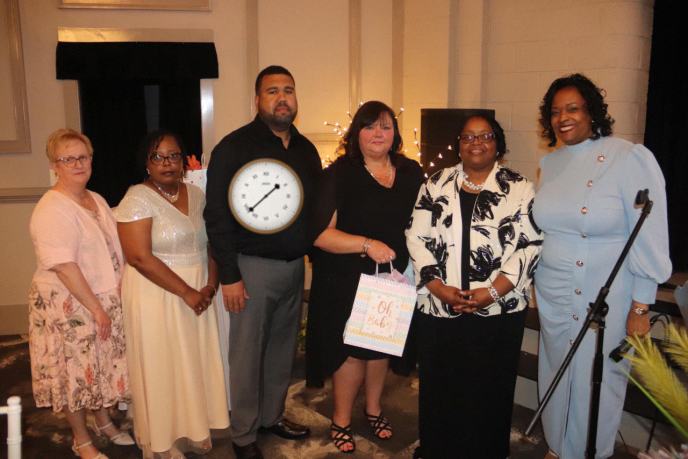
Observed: 1 h 38 min
